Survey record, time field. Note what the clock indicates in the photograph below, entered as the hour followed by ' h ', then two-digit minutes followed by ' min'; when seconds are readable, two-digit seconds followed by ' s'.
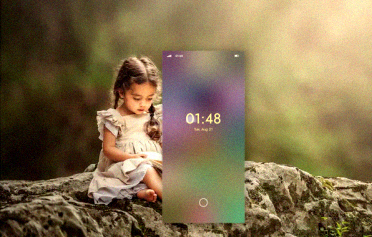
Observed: 1 h 48 min
